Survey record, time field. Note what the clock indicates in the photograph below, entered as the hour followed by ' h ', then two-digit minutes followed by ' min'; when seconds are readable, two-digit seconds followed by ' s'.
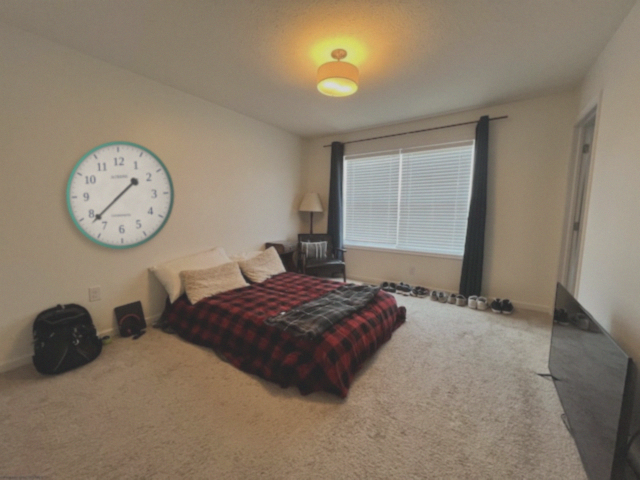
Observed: 1 h 38 min
